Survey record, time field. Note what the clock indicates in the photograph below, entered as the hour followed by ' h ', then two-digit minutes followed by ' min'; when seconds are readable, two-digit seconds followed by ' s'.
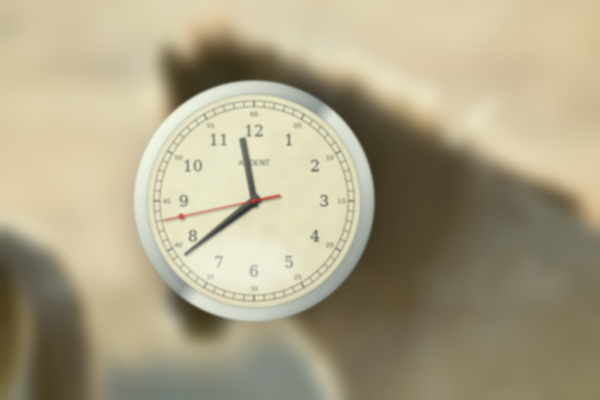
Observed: 11 h 38 min 43 s
